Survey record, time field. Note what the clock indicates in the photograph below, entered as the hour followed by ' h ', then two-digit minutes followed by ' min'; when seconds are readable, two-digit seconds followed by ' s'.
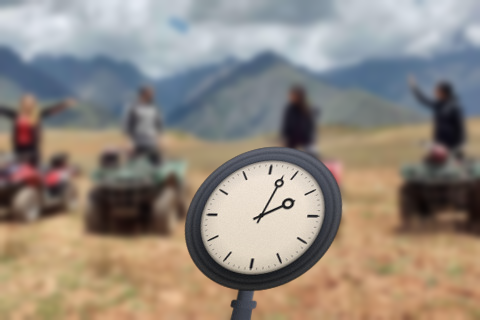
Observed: 2 h 03 min
